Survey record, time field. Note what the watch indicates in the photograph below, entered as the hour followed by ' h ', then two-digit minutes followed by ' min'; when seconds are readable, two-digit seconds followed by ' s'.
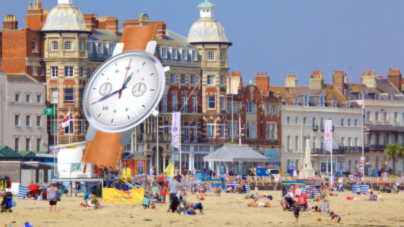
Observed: 12 h 40 min
